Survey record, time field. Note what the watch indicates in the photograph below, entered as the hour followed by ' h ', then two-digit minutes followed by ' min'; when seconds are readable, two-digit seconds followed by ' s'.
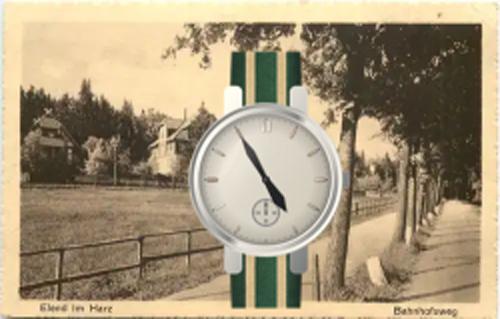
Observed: 4 h 55 min
